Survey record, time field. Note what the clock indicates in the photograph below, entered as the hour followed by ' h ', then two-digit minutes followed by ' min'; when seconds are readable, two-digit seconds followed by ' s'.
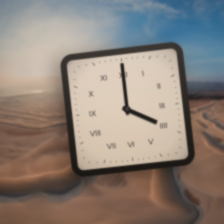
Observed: 4 h 00 min
